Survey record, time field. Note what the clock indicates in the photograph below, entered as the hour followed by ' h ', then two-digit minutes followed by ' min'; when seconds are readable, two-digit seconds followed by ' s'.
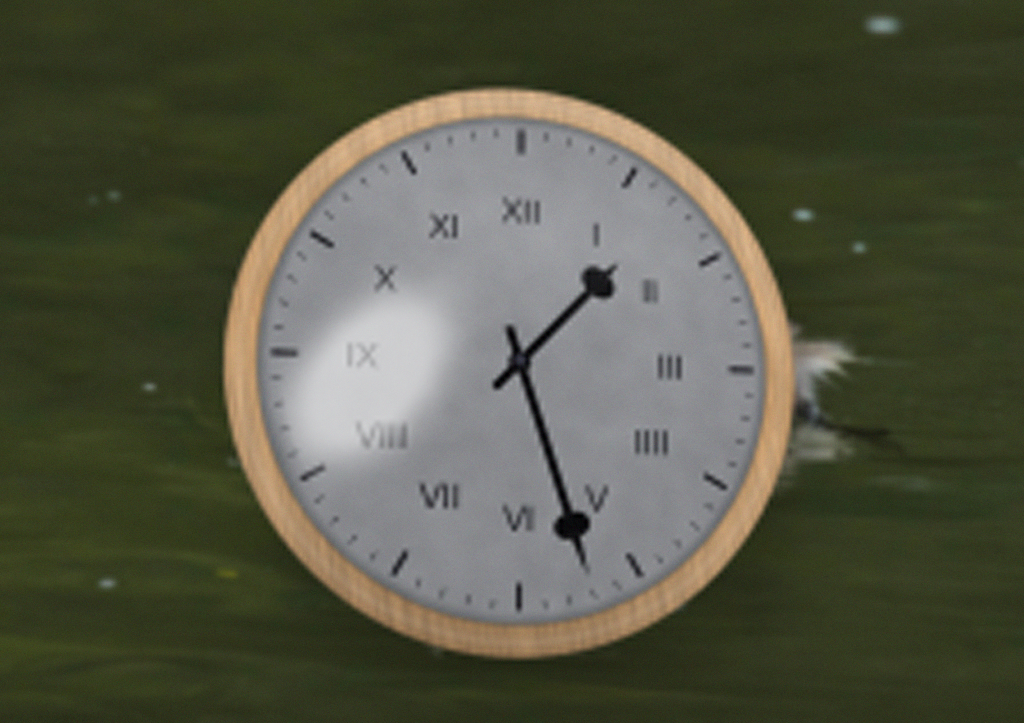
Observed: 1 h 27 min
